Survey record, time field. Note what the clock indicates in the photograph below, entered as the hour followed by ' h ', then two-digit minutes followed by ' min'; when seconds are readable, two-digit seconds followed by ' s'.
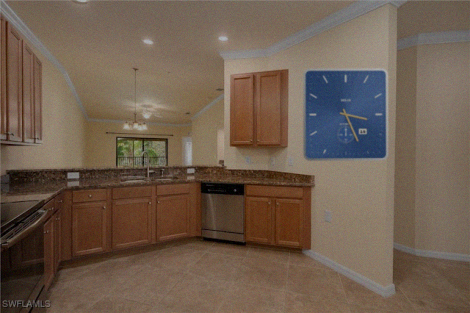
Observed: 3 h 26 min
